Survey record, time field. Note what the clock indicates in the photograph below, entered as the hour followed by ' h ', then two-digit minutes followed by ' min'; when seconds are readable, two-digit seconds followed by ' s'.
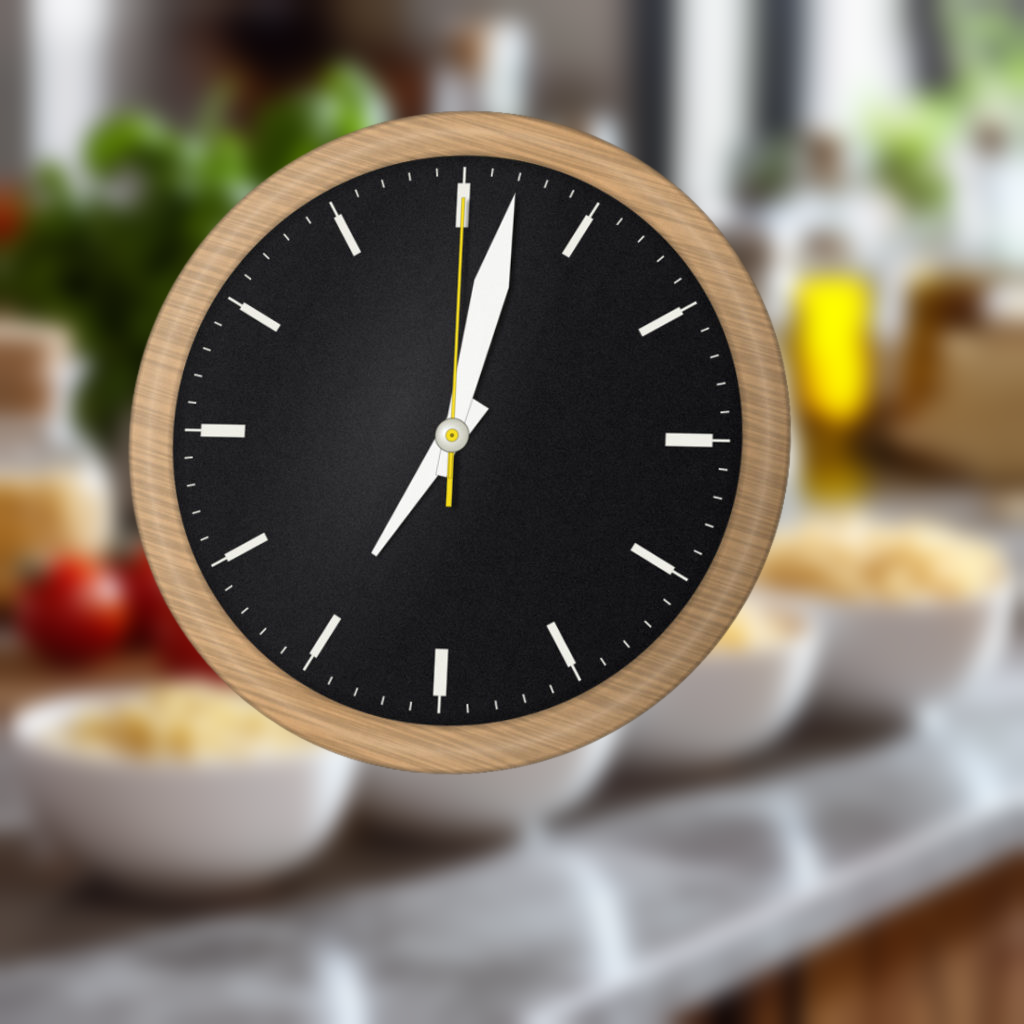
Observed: 7 h 02 min 00 s
